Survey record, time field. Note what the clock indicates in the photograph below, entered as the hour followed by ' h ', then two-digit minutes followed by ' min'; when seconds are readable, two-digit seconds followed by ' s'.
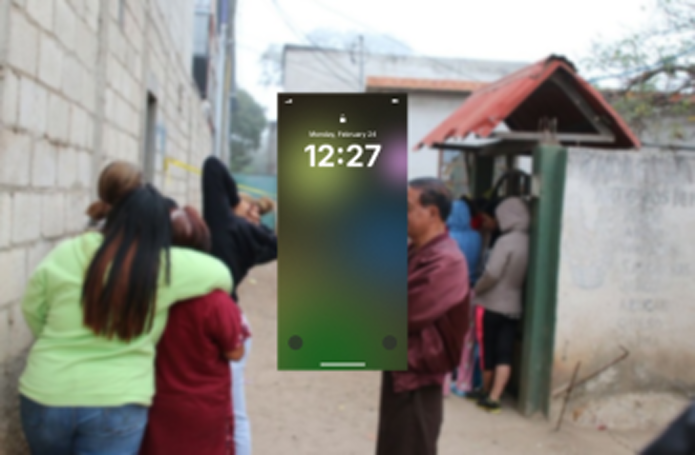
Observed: 12 h 27 min
